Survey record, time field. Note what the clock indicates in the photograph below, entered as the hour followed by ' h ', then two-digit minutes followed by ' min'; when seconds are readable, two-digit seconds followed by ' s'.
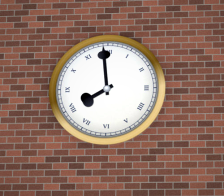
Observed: 7 h 59 min
